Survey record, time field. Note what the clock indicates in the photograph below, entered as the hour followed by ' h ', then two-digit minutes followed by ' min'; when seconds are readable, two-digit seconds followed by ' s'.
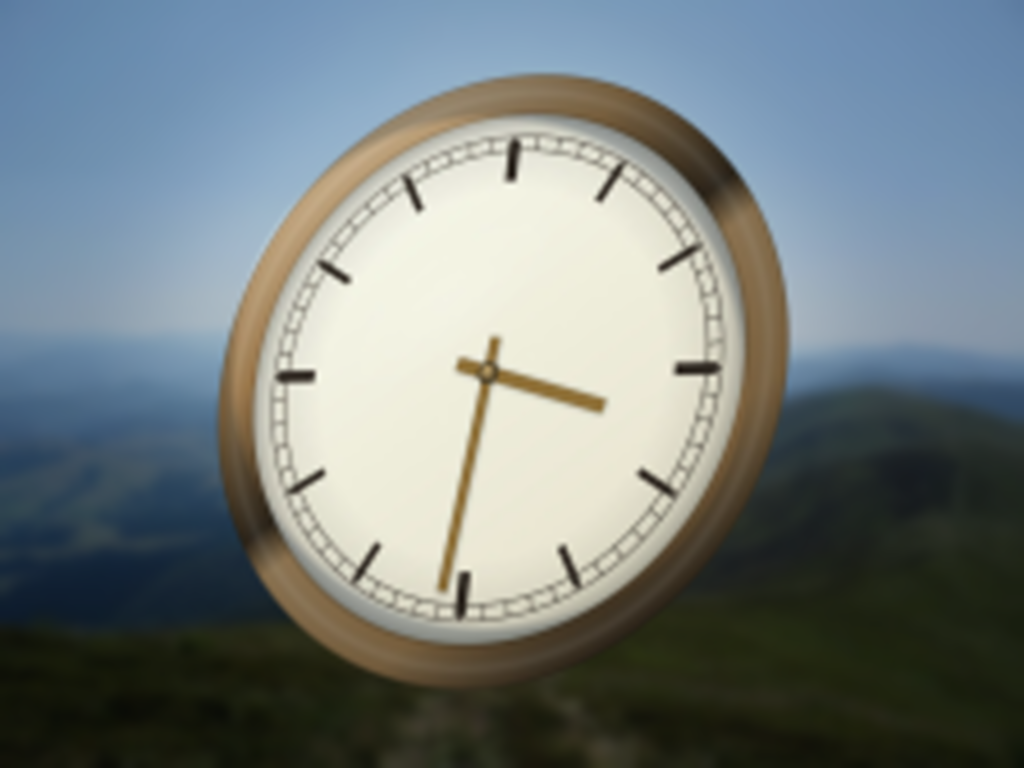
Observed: 3 h 31 min
